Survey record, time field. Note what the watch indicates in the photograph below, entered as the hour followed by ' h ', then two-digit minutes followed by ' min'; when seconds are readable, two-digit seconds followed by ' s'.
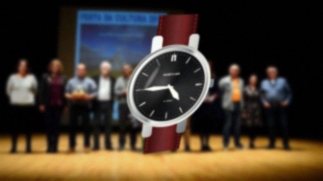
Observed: 4 h 45 min
